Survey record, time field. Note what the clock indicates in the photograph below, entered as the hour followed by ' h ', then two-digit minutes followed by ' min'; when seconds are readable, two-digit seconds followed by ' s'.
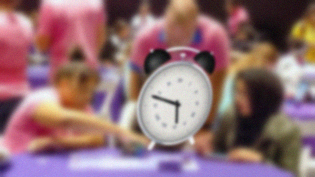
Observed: 5 h 48 min
